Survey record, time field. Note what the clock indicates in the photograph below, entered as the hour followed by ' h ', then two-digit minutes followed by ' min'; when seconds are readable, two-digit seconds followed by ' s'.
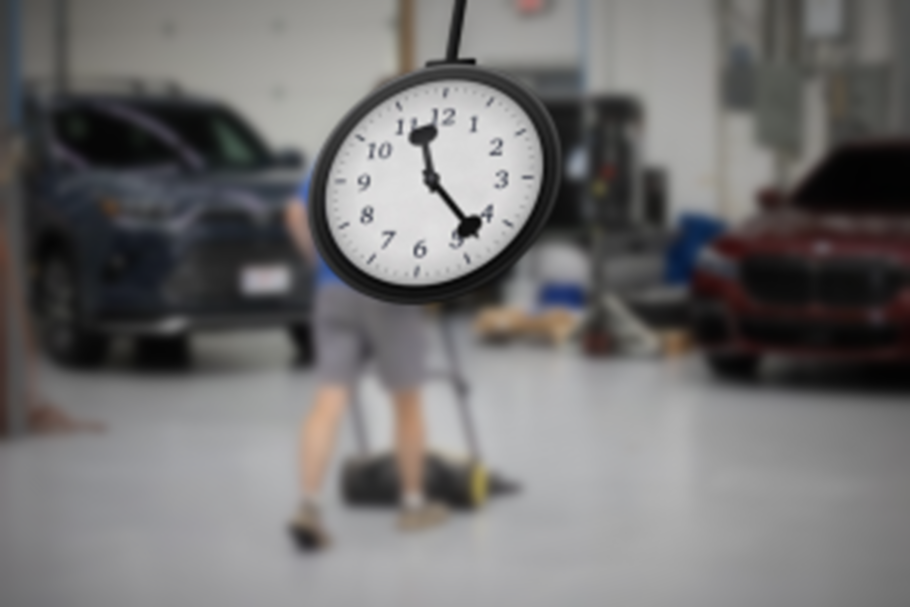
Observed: 11 h 23 min
